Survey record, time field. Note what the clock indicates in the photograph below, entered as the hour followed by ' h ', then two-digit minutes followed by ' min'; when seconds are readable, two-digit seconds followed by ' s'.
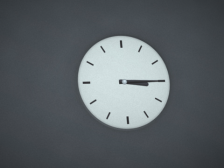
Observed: 3 h 15 min
